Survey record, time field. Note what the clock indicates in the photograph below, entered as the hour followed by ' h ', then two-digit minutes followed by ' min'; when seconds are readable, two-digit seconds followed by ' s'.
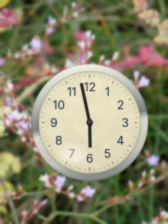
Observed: 5 h 58 min
